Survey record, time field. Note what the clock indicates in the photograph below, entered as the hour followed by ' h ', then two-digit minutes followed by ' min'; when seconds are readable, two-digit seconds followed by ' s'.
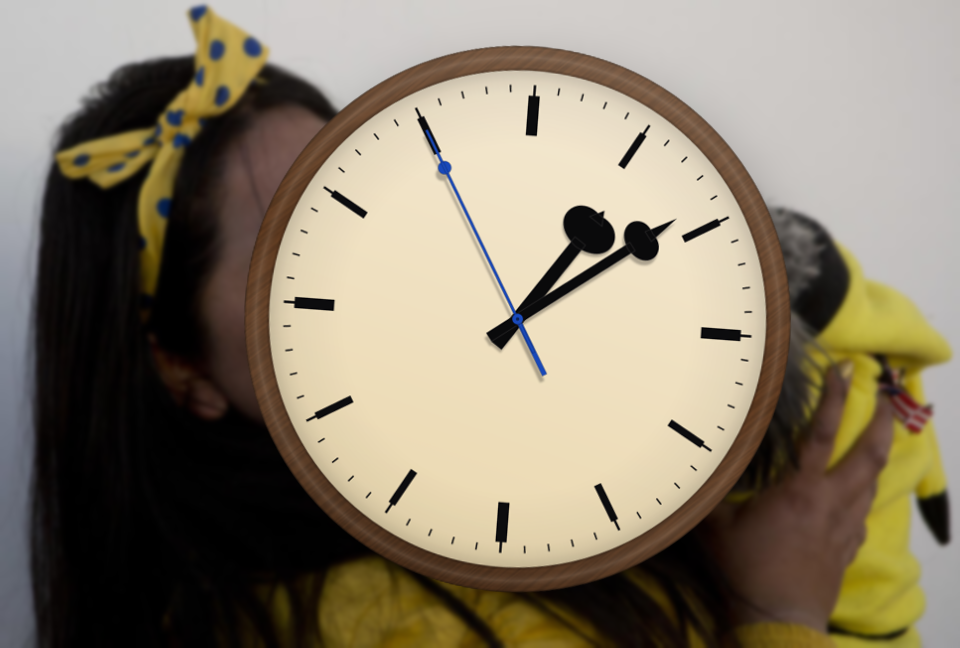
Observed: 1 h 08 min 55 s
